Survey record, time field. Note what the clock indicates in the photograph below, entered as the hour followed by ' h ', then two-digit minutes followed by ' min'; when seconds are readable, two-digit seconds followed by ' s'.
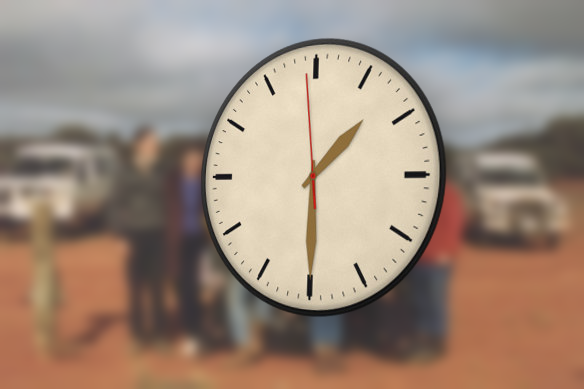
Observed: 1 h 29 min 59 s
